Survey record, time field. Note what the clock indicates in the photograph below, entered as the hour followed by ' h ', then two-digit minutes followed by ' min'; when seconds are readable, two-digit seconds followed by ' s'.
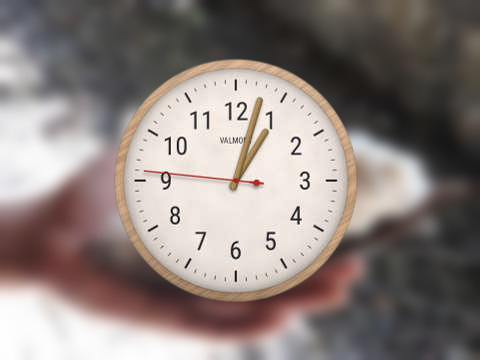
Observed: 1 h 02 min 46 s
